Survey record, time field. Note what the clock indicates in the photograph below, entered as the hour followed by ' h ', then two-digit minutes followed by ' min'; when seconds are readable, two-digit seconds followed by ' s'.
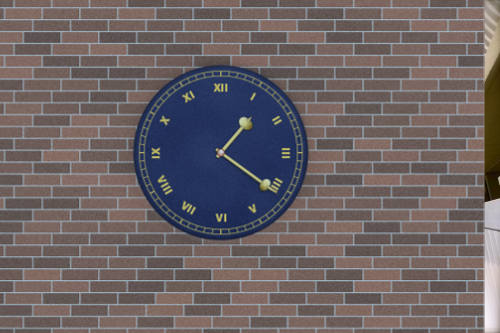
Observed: 1 h 21 min
